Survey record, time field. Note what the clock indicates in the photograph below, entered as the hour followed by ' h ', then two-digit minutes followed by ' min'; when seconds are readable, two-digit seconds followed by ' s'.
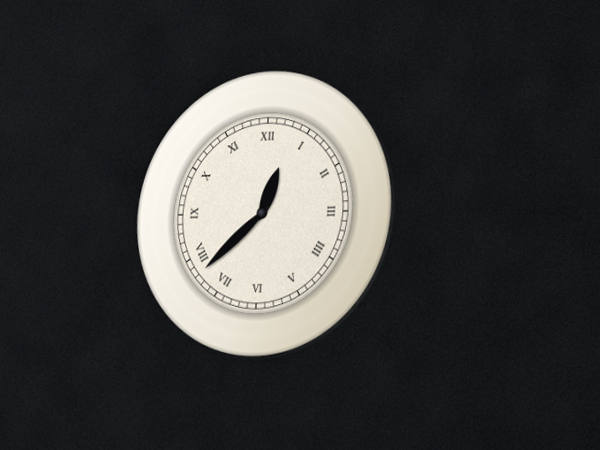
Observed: 12 h 38 min
